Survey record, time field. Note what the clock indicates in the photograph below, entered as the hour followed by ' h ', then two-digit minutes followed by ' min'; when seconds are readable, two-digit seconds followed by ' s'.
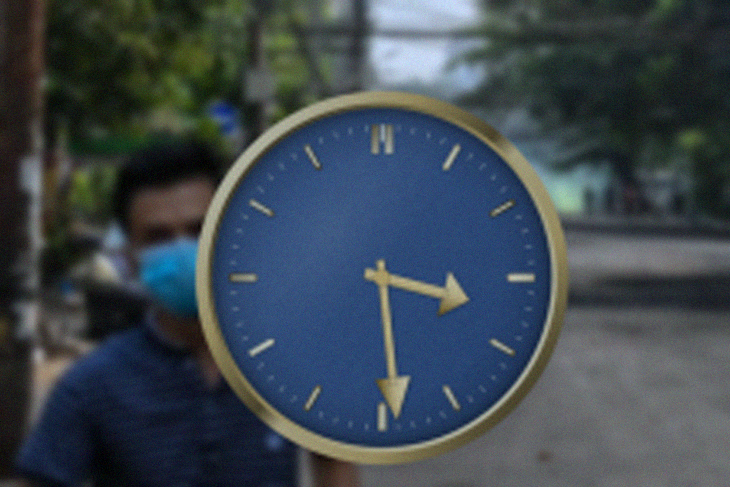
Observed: 3 h 29 min
